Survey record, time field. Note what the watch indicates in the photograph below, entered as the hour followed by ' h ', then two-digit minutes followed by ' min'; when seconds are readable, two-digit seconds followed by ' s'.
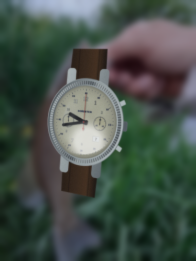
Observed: 9 h 43 min
